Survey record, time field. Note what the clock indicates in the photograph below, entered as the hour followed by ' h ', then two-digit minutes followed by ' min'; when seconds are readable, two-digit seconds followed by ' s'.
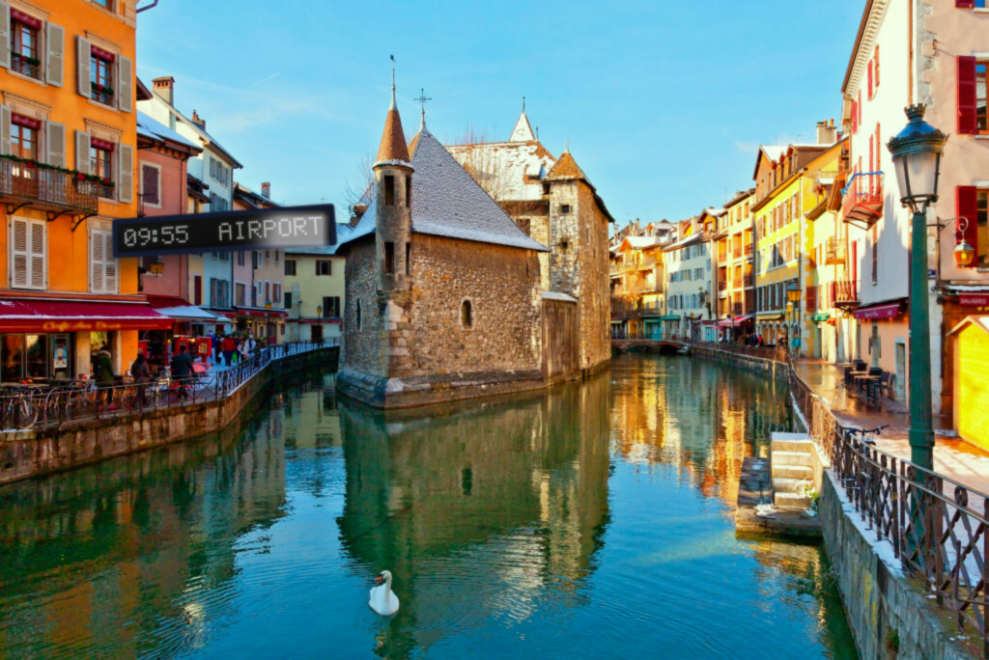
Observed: 9 h 55 min
